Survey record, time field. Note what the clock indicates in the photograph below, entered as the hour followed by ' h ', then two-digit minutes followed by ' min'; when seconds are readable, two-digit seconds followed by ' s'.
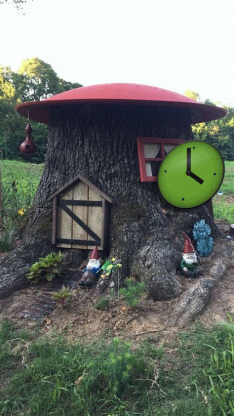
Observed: 3 h 58 min
